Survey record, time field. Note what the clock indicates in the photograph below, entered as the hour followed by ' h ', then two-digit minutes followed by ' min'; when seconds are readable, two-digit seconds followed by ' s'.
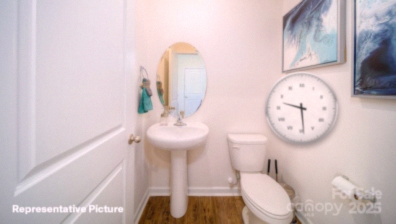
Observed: 9 h 29 min
